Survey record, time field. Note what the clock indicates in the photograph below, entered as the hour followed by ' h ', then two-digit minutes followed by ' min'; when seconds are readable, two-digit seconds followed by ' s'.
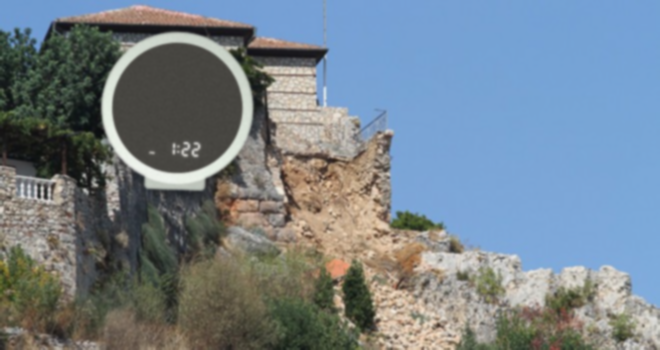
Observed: 1 h 22 min
